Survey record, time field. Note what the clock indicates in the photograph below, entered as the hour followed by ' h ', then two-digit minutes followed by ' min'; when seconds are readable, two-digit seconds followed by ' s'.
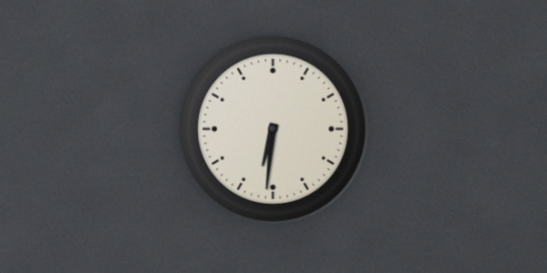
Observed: 6 h 31 min
